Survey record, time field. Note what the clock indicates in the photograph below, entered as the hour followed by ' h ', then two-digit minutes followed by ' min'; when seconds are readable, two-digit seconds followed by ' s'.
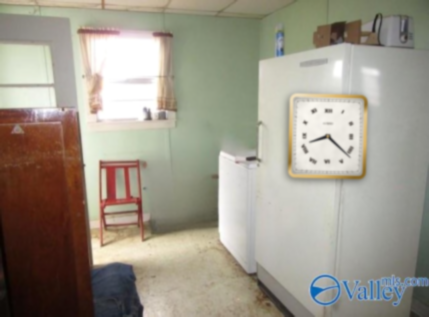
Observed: 8 h 22 min
